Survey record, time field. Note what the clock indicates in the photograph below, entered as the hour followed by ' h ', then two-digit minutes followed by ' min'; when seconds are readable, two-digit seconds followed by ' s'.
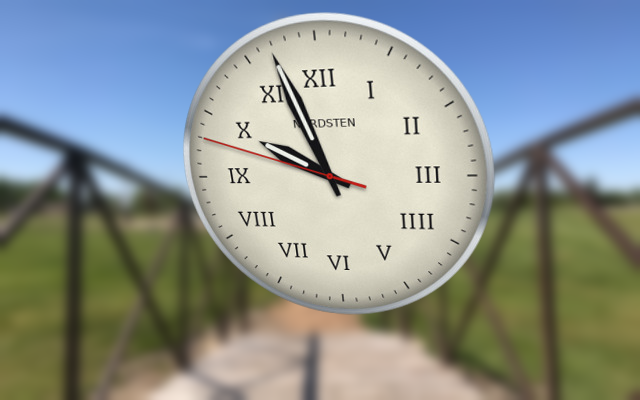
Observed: 9 h 56 min 48 s
